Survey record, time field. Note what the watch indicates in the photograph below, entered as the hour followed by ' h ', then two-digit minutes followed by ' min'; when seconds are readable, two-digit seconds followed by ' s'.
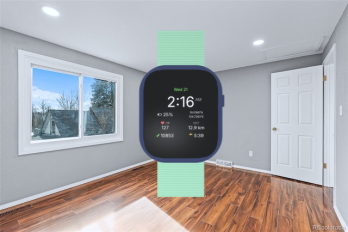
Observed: 2 h 16 min
